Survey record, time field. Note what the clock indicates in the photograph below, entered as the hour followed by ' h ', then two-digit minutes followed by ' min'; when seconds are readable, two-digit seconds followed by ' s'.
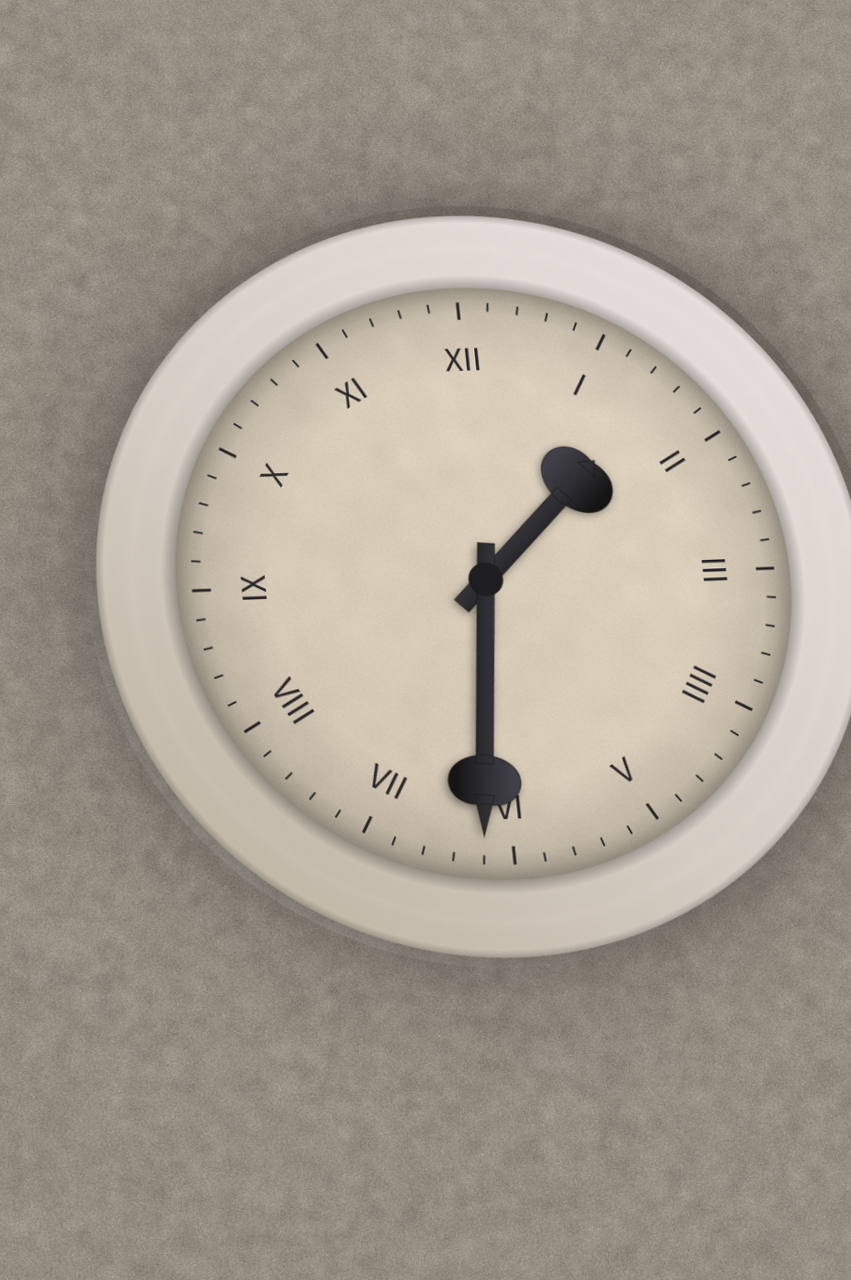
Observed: 1 h 31 min
